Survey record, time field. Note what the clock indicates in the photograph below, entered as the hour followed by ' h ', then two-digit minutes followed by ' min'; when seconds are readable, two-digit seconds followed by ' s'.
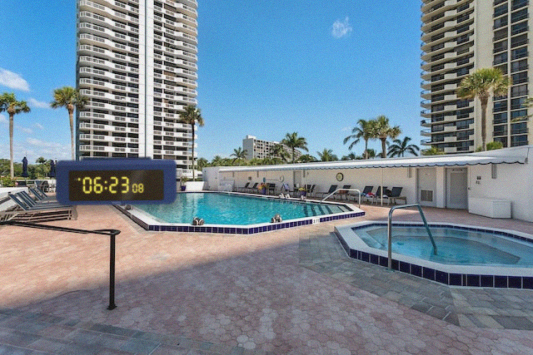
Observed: 6 h 23 min 08 s
